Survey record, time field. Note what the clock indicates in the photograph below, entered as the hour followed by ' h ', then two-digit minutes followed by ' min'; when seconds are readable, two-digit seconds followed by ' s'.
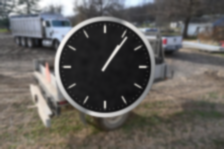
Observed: 1 h 06 min
